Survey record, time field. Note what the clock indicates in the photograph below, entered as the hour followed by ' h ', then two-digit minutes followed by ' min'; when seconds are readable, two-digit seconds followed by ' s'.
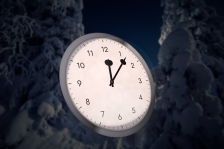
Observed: 12 h 07 min
